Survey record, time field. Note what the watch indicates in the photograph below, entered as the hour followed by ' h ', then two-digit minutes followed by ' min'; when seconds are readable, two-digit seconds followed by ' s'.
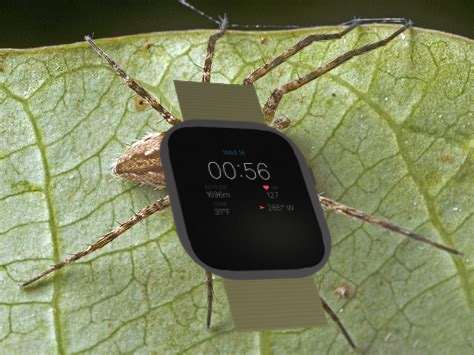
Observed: 0 h 56 min
